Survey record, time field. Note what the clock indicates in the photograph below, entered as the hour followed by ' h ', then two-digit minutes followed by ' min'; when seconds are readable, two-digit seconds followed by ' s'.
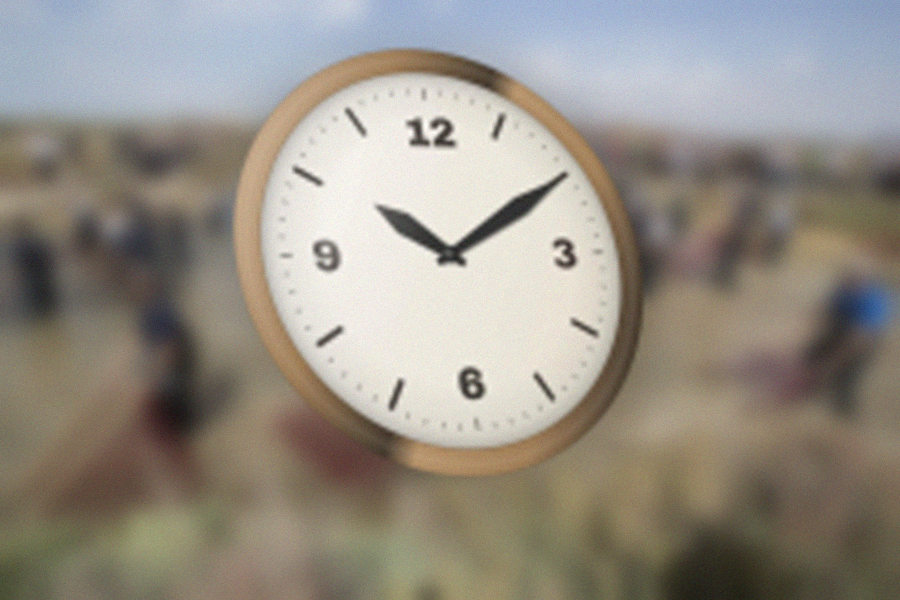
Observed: 10 h 10 min
